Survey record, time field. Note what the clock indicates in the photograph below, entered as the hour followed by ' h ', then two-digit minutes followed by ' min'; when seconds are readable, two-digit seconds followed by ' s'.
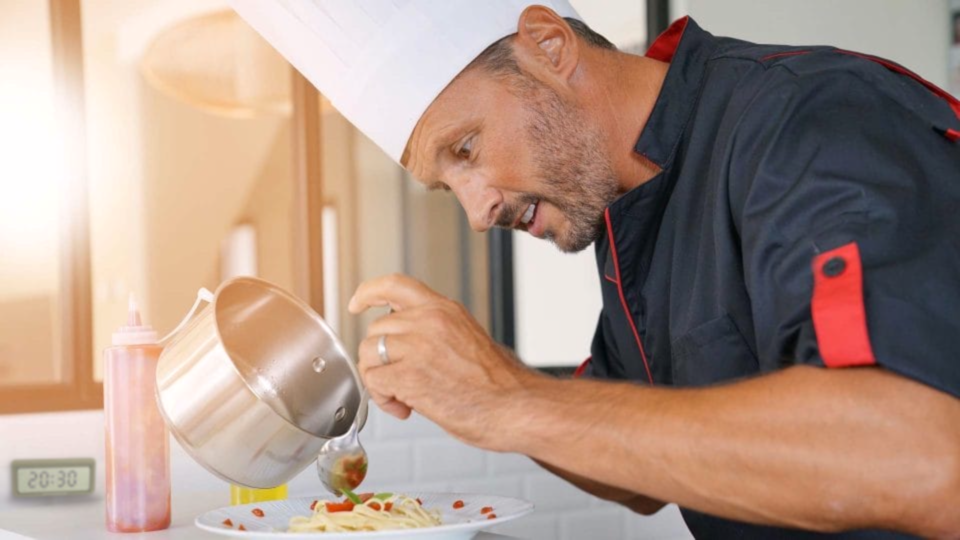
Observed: 20 h 30 min
